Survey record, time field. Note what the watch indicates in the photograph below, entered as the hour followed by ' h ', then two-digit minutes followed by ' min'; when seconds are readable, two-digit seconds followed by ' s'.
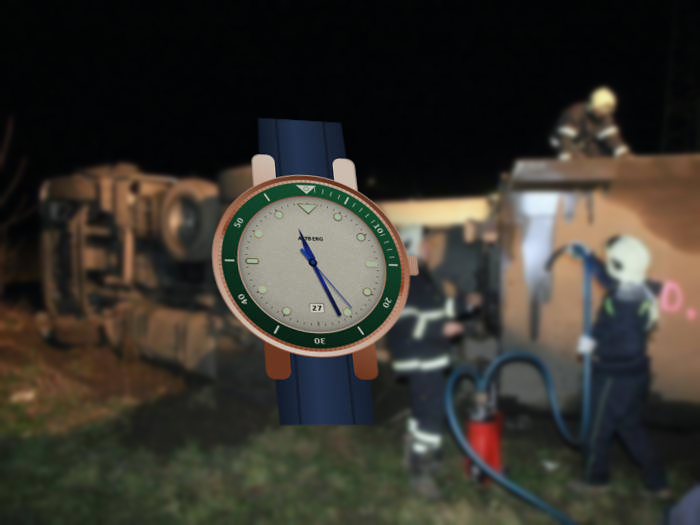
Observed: 11 h 26 min 24 s
